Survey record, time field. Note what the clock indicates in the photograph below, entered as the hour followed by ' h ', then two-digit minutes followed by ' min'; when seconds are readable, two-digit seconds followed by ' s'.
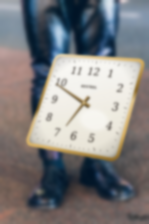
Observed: 6 h 49 min
